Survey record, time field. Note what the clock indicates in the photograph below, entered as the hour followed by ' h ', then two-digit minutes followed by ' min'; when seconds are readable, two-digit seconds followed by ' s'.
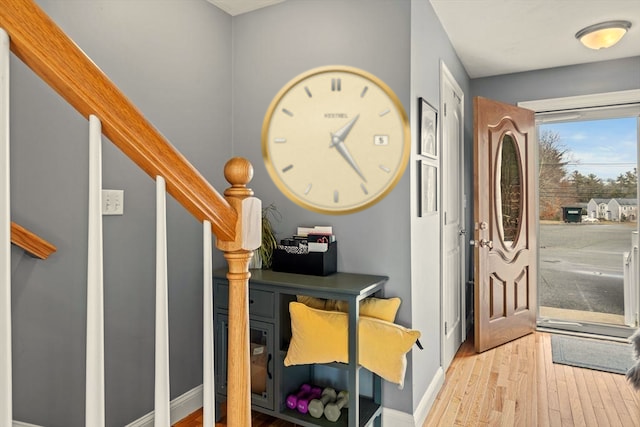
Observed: 1 h 24 min
